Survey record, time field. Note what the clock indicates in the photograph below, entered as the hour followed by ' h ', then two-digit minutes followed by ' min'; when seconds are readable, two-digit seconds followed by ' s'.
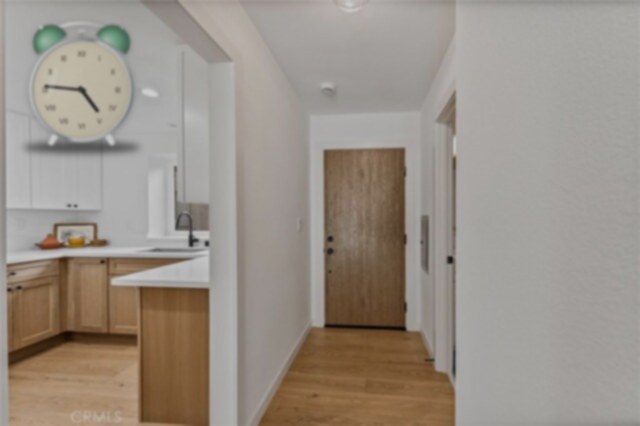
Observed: 4 h 46 min
